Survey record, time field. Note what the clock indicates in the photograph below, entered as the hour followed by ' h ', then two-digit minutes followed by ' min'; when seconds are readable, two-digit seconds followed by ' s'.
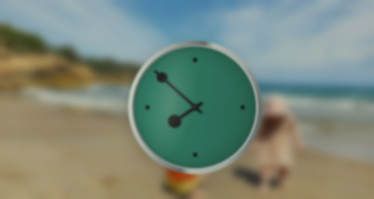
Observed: 7 h 52 min
